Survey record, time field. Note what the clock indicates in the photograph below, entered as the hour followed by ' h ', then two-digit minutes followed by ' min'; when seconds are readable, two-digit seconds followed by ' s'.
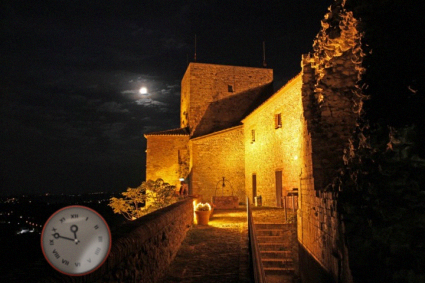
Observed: 11 h 48 min
